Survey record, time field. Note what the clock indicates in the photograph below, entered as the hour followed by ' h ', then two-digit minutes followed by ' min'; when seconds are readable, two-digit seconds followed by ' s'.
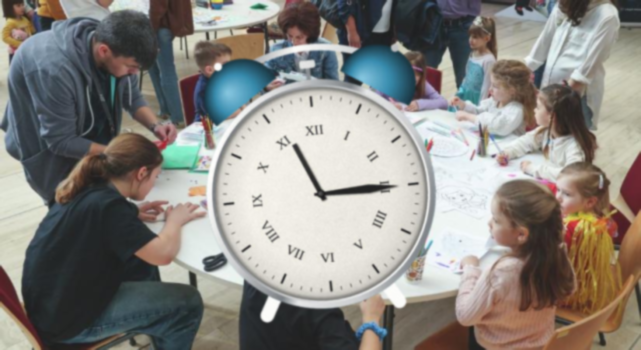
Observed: 11 h 15 min
